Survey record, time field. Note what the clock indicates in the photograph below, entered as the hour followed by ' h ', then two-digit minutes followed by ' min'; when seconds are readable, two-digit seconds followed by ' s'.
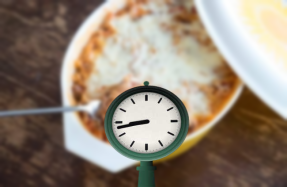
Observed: 8 h 43 min
